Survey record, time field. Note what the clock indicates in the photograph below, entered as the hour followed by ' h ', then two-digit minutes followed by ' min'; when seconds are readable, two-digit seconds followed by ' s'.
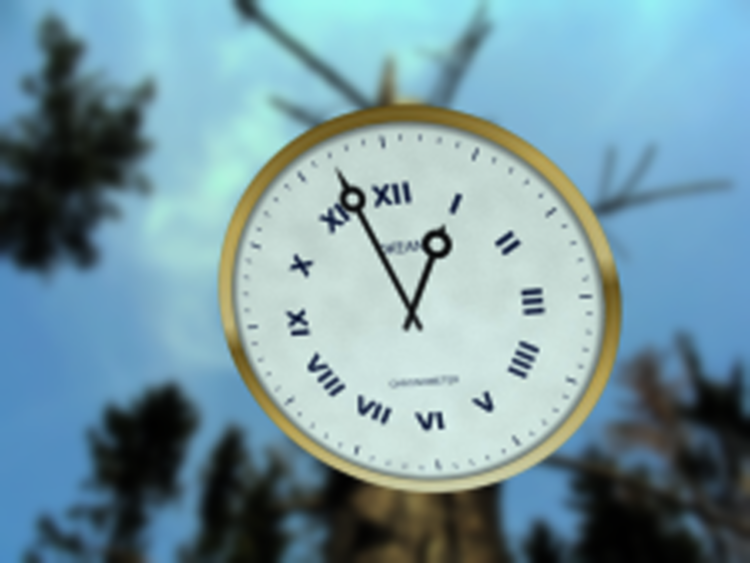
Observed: 12 h 57 min
